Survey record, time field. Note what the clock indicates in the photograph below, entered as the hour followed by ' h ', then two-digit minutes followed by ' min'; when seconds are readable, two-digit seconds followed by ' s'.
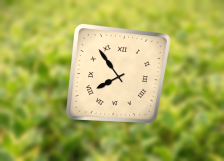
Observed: 7 h 53 min
